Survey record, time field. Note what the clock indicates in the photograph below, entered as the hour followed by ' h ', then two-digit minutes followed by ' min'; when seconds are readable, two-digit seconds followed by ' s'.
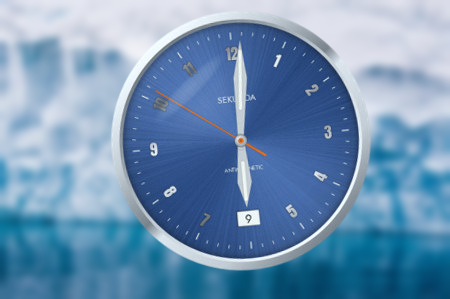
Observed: 6 h 00 min 51 s
